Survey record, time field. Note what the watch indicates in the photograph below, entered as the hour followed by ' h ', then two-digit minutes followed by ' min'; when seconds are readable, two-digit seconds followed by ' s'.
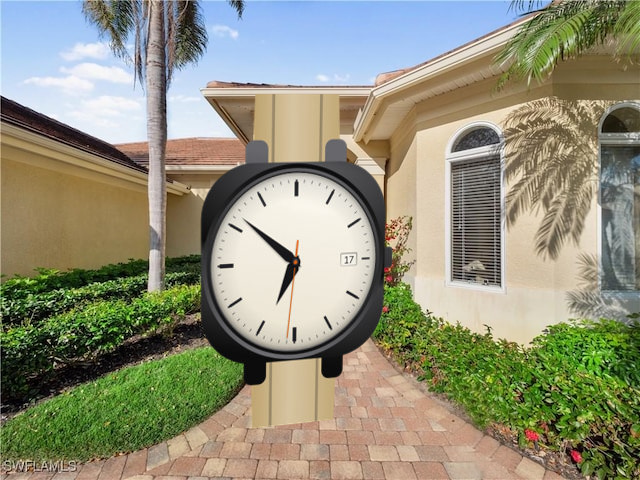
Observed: 6 h 51 min 31 s
